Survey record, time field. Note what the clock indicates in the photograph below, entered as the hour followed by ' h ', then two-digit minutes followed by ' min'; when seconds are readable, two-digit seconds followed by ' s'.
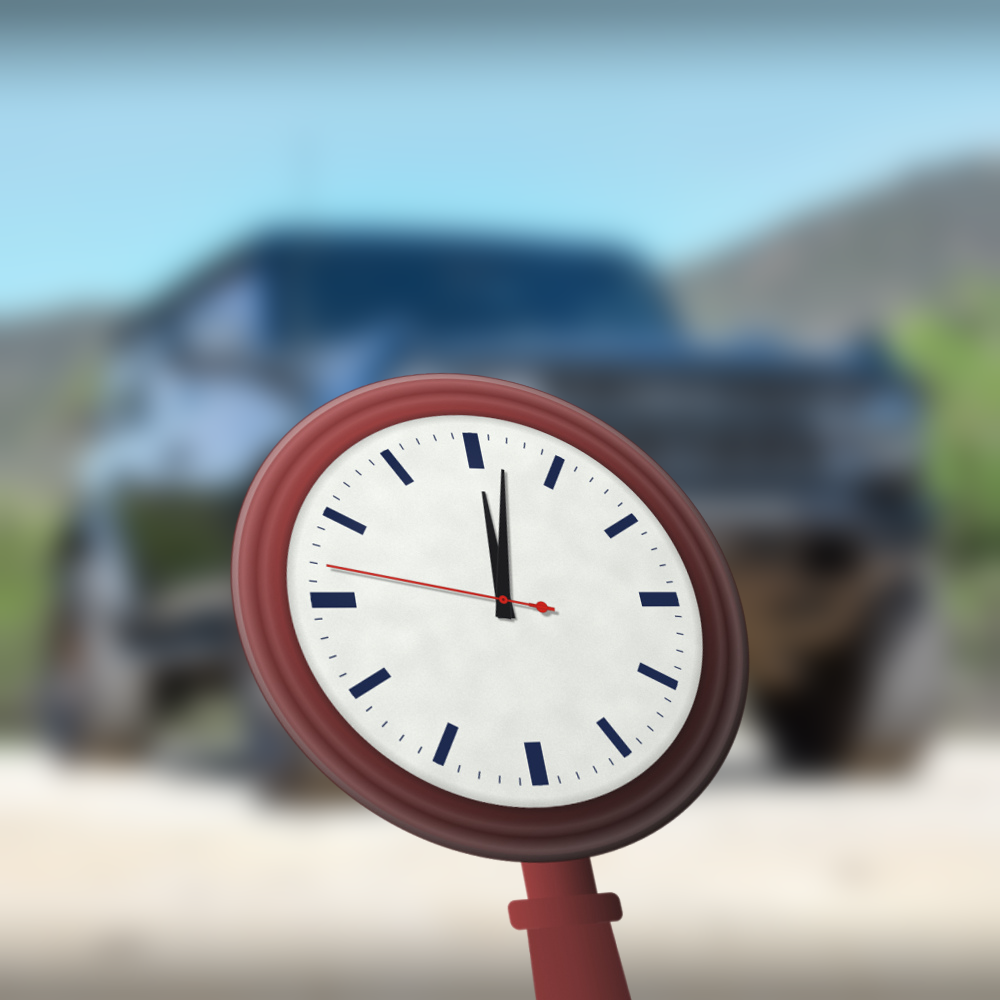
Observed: 12 h 01 min 47 s
